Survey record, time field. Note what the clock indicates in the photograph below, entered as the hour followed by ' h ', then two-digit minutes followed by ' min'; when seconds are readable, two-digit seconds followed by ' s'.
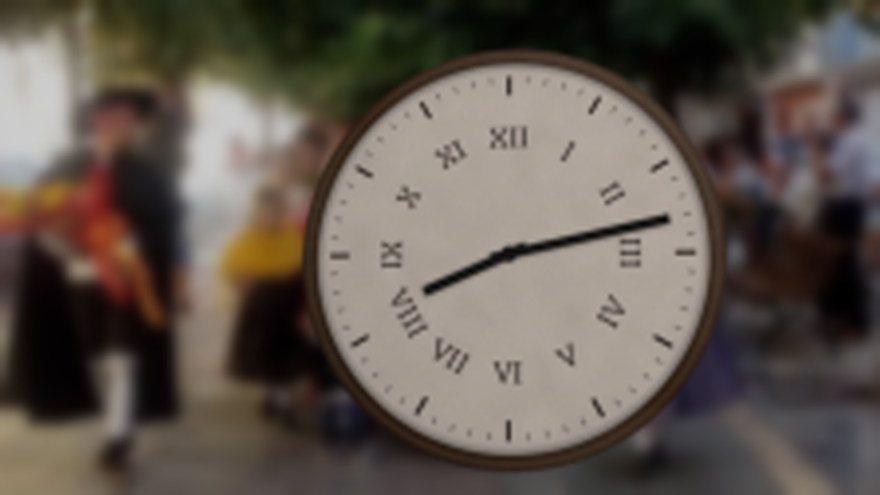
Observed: 8 h 13 min
